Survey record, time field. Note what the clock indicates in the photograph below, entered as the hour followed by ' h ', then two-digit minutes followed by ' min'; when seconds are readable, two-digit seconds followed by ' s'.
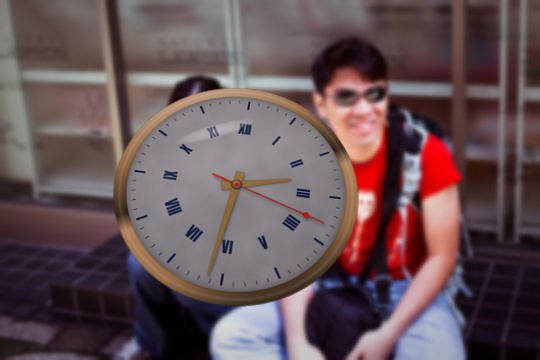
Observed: 2 h 31 min 18 s
